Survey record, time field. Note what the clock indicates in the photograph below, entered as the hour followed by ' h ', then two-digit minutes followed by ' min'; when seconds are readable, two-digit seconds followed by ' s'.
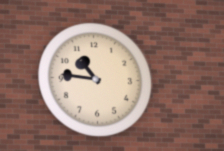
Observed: 10 h 46 min
